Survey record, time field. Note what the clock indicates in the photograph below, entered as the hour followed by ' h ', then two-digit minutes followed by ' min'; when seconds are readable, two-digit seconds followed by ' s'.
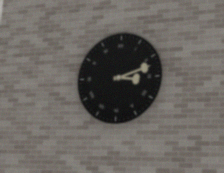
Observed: 3 h 12 min
